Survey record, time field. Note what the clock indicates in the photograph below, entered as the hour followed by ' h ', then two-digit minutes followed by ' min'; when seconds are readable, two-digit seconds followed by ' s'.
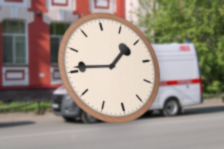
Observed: 1 h 46 min
